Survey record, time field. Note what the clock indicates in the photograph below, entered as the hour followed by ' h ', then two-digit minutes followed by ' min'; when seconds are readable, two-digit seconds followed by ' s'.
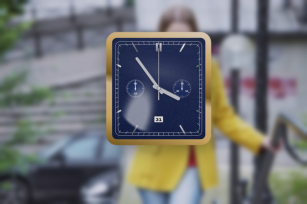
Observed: 3 h 54 min
